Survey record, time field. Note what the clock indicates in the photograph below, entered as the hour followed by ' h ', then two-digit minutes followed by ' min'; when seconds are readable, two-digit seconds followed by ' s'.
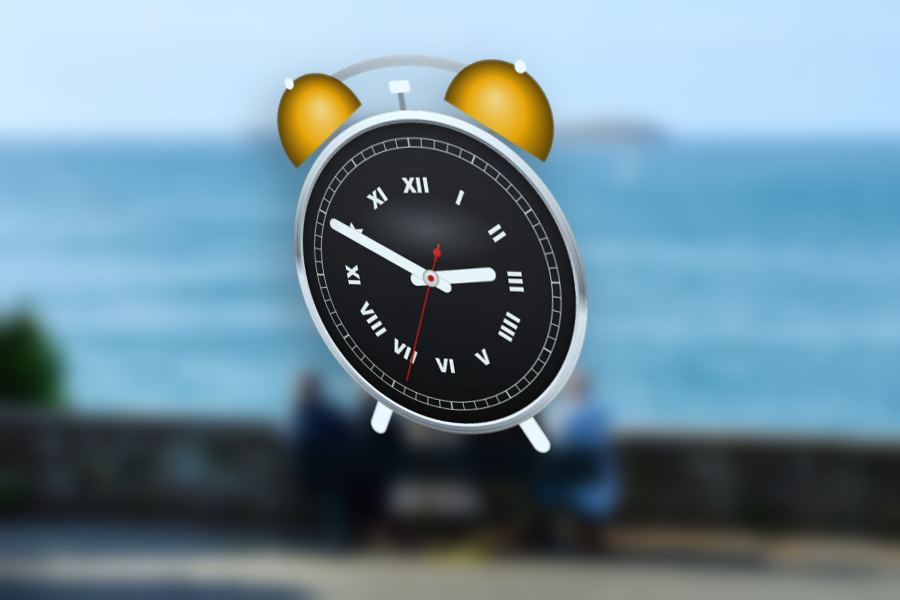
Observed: 2 h 49 min 34 s
